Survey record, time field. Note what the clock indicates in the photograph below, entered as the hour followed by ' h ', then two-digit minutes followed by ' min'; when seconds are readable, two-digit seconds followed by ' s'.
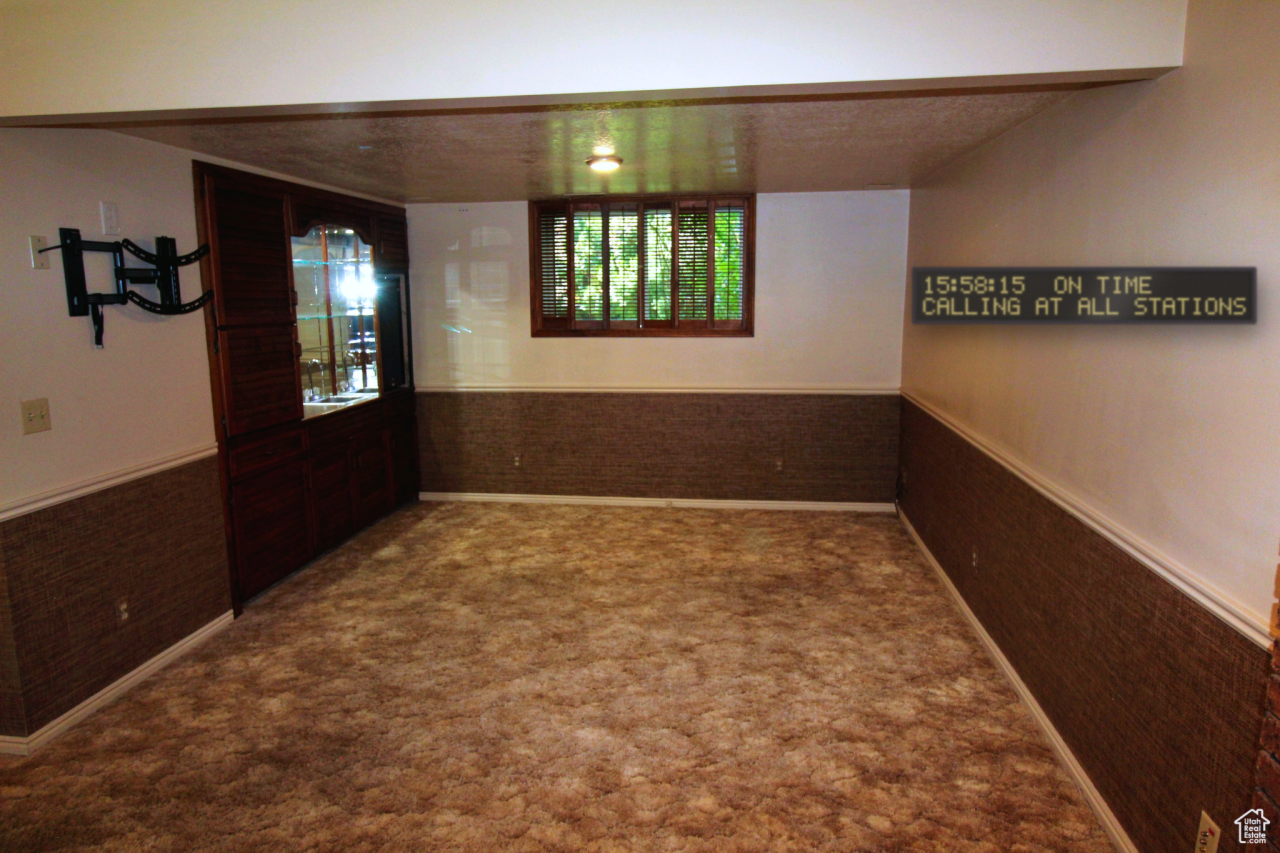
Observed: 15 h 58 min 15 s
